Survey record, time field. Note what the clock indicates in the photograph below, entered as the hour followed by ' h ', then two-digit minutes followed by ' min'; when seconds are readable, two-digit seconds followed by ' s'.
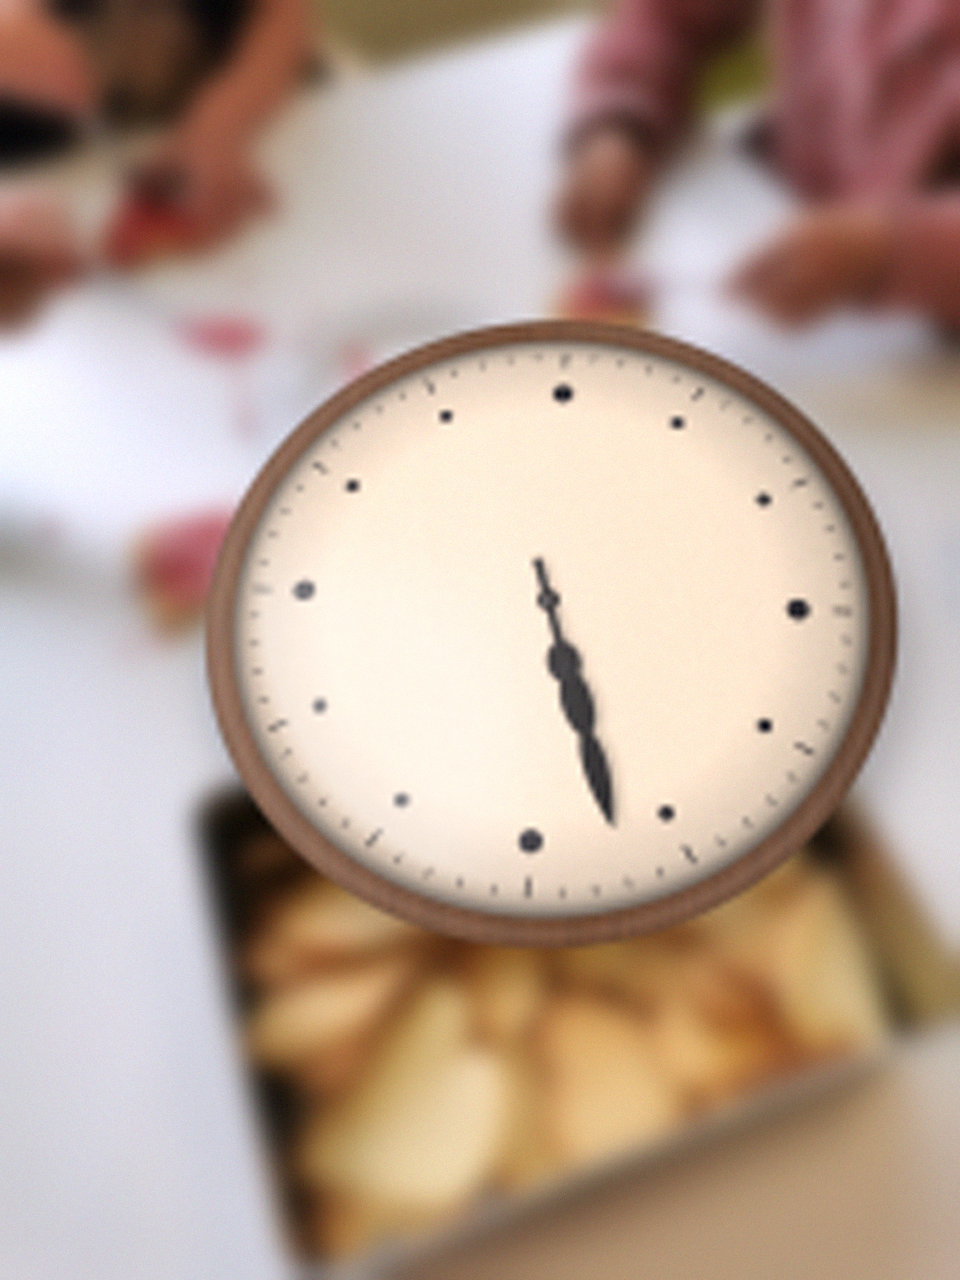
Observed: 5 h 27 min
